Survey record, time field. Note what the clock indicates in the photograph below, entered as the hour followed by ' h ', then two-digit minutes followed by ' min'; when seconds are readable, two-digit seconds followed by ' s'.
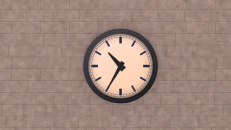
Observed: 10 h 35 min
